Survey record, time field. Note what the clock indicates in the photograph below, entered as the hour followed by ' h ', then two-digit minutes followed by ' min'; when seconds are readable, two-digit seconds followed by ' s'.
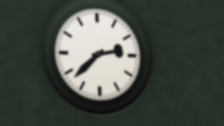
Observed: 2 h 38 min
